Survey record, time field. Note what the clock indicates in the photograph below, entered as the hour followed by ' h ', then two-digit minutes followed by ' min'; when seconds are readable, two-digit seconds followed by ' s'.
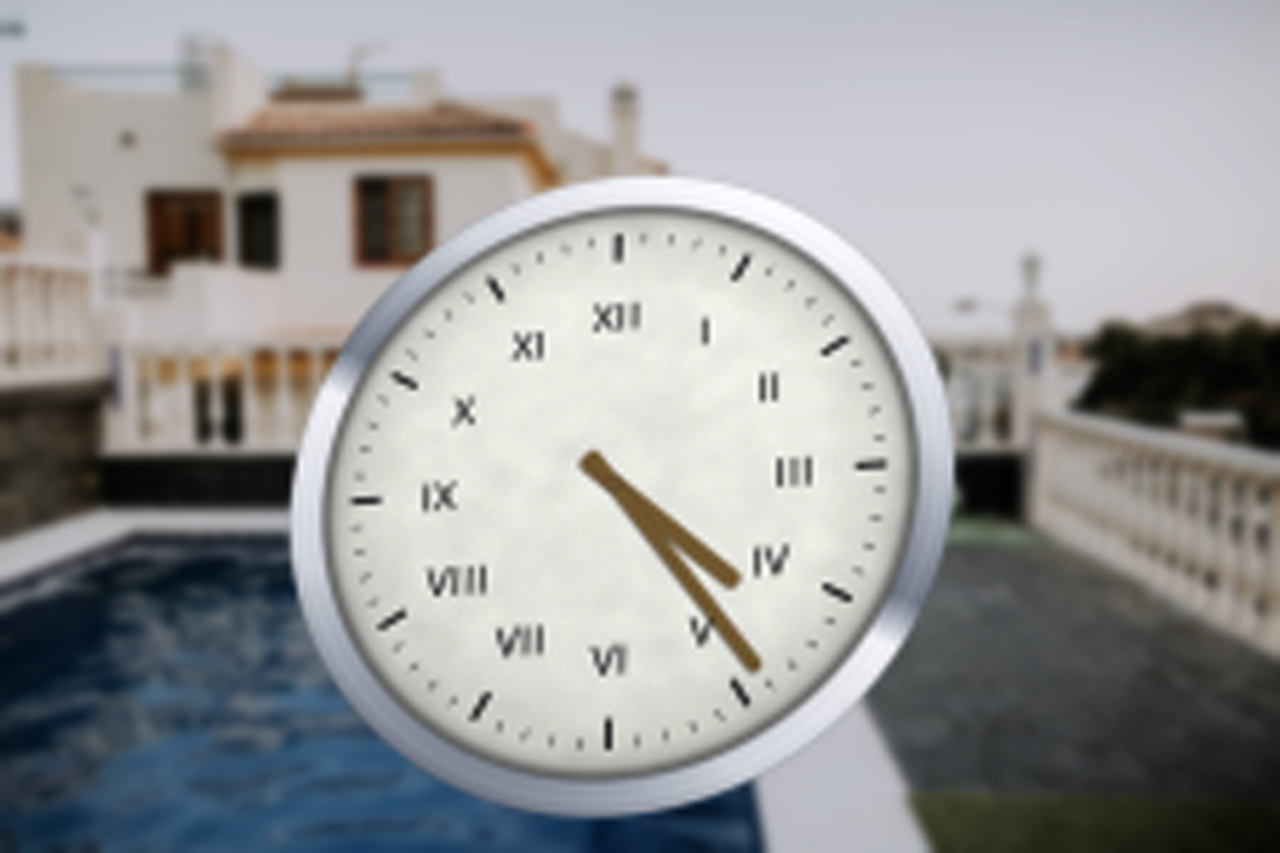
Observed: 4 h 24 min
